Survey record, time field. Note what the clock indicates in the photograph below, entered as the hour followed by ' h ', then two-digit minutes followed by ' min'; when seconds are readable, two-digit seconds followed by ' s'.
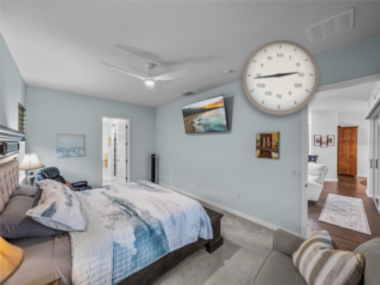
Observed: 2 h 44 min
